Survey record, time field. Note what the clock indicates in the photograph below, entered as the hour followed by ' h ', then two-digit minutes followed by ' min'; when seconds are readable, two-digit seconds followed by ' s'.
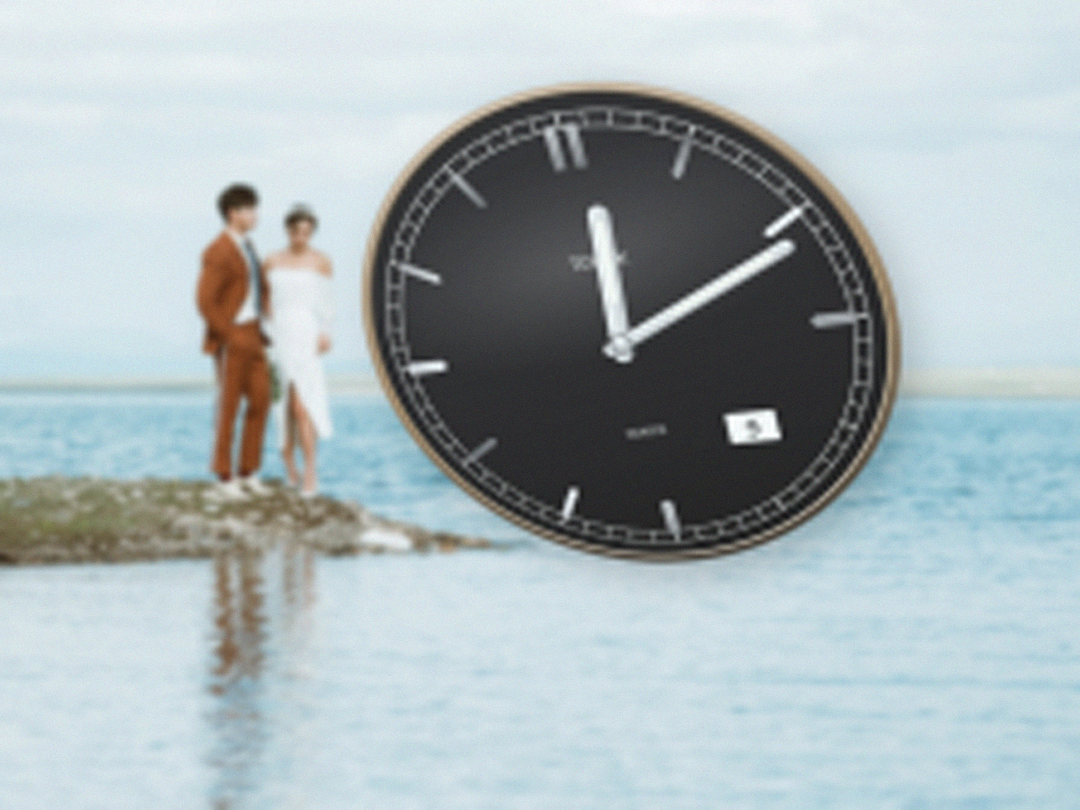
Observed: 12 h 11 min
